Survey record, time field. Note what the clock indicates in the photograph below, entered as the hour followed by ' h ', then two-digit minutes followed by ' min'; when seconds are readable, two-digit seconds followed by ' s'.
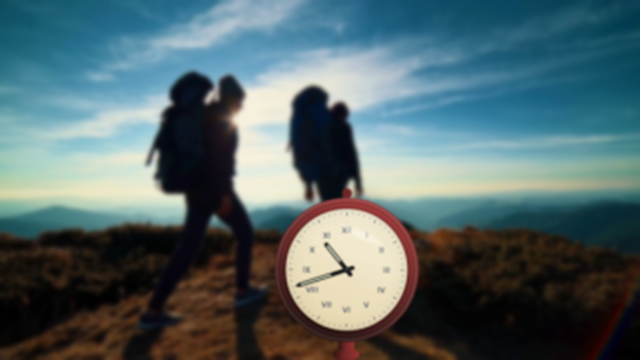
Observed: 10 h 42 min
